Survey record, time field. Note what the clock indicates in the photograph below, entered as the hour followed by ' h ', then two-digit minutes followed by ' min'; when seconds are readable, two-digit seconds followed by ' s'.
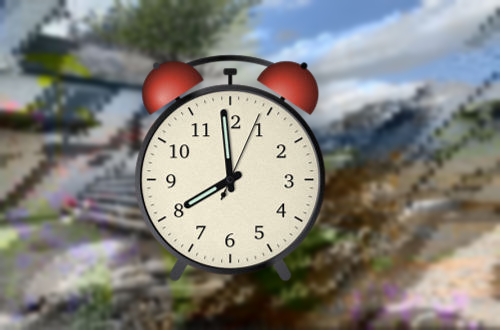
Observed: 7 h 59 min 04 s
